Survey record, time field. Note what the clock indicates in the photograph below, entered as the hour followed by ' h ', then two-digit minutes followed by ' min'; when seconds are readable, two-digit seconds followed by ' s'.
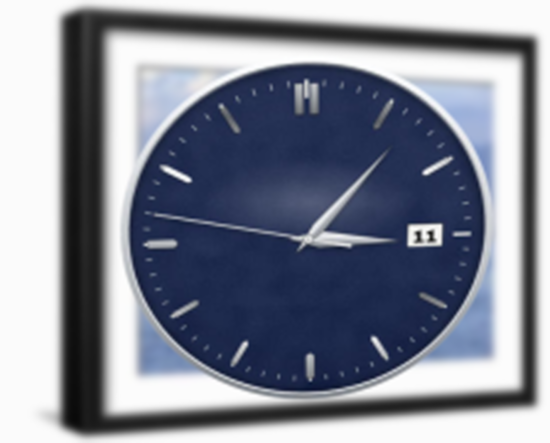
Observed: 3 h 06 min 47 s
